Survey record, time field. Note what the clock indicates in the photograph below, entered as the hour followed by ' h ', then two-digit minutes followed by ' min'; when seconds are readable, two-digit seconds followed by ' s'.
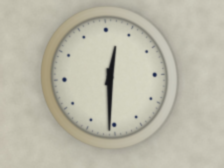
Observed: 12 h 31 min
